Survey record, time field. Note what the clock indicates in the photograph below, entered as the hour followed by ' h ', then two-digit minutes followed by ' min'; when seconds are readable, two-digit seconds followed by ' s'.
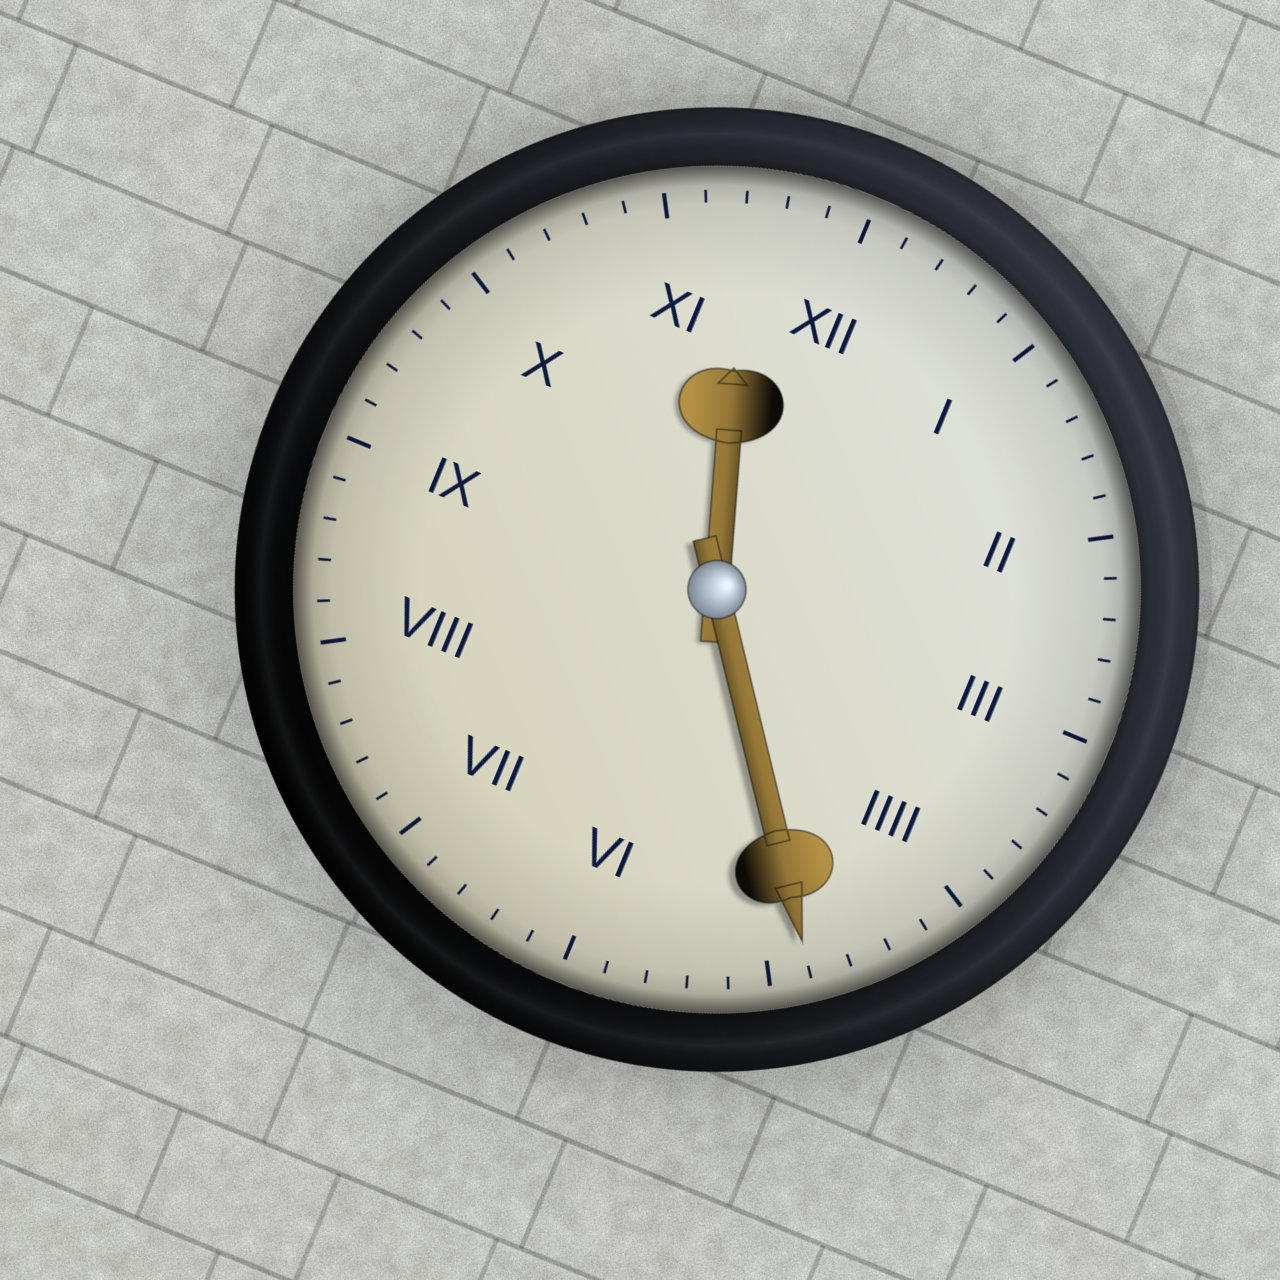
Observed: 11 h 24 min
